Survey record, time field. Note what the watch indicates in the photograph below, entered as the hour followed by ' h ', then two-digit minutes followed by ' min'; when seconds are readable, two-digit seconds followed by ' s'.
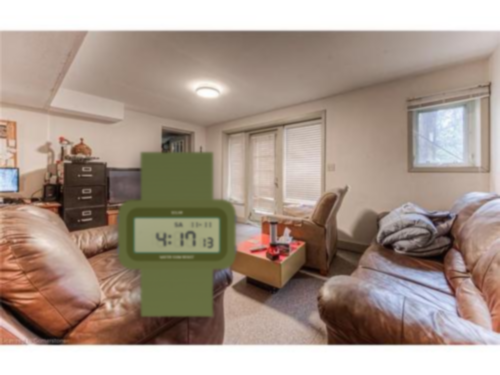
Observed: 4 h 17 min
